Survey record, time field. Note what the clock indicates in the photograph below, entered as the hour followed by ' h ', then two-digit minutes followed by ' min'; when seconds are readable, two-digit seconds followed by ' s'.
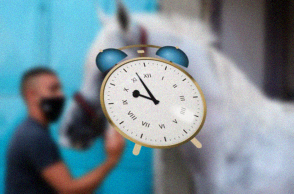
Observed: 9 h 57 min
